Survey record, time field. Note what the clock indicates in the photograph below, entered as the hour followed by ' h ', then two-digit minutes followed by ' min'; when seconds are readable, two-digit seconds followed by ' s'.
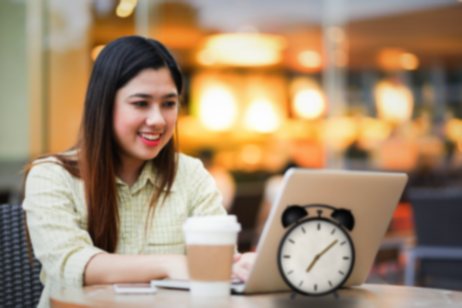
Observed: 7 h 08 min
